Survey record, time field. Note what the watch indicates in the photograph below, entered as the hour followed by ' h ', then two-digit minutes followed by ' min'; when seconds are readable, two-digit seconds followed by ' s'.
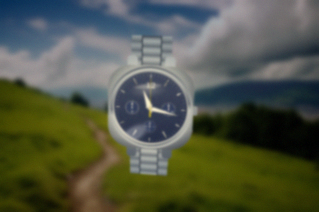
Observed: 11 h 17 min
